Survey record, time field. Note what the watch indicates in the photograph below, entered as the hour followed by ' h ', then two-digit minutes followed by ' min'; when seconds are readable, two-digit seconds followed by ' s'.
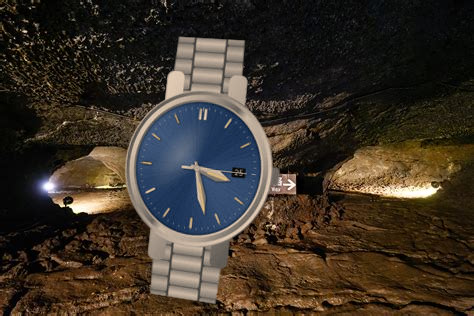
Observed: 3 h 27 min 15 s
